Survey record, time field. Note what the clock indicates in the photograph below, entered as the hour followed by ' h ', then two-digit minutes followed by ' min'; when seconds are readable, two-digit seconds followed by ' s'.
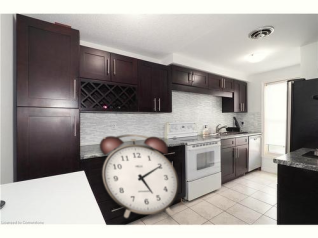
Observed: 5 h 10 min
